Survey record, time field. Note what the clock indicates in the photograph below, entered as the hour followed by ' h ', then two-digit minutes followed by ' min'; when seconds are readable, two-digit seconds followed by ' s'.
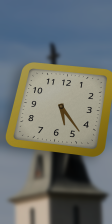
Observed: 5 h 23 min
